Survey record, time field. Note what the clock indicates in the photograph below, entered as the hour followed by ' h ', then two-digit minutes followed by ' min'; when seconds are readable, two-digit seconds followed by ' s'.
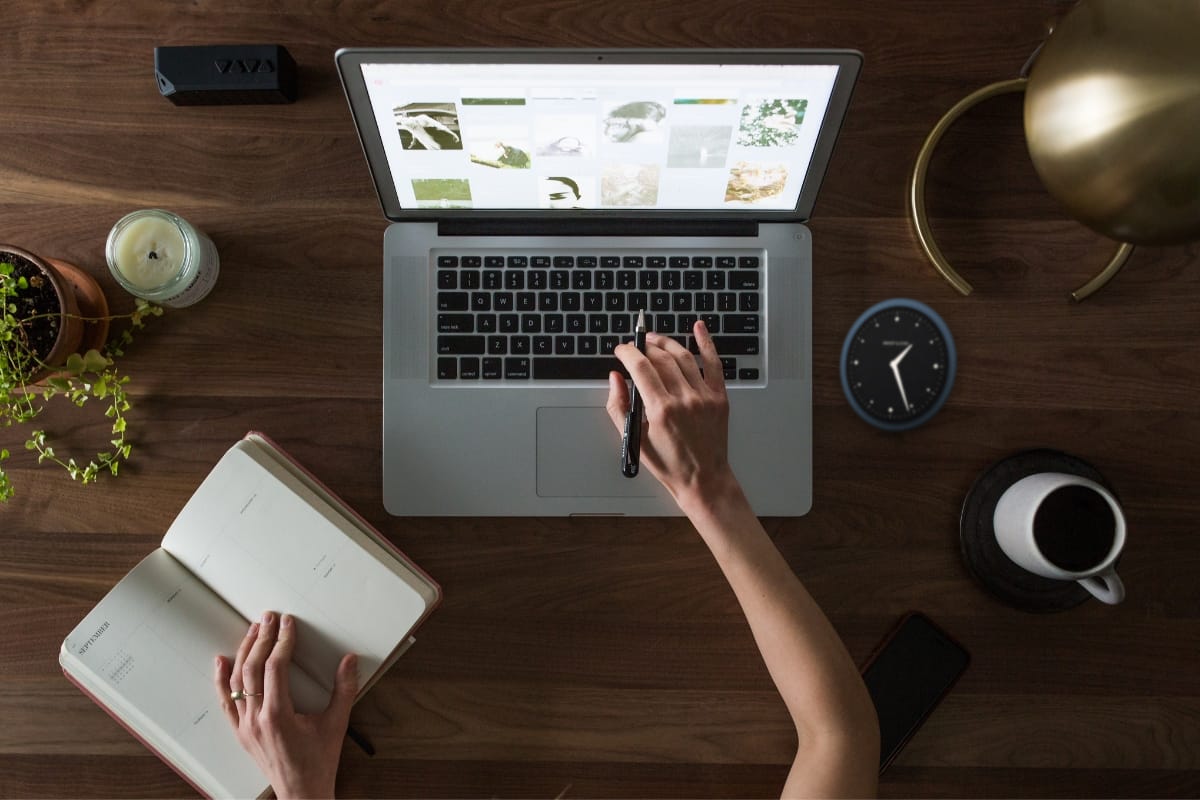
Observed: 1 h 26 min
